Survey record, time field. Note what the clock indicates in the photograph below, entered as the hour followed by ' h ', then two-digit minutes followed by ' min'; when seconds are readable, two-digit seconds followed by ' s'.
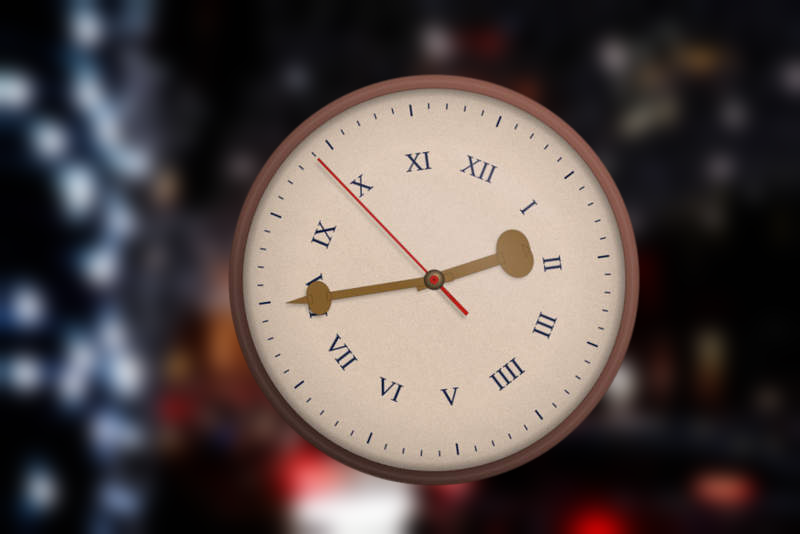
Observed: 1 h 39 min 49 s
